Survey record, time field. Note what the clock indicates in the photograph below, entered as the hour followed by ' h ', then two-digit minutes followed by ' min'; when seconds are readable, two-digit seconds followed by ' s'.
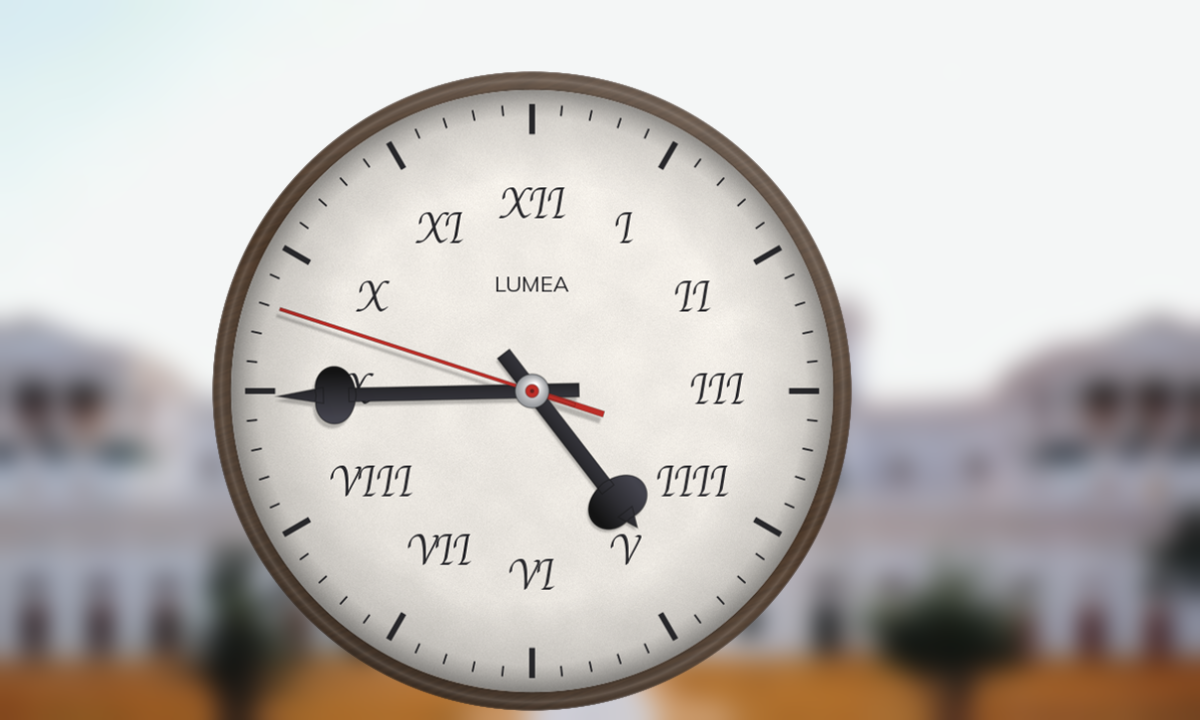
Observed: 4 h 44 min 48 s
